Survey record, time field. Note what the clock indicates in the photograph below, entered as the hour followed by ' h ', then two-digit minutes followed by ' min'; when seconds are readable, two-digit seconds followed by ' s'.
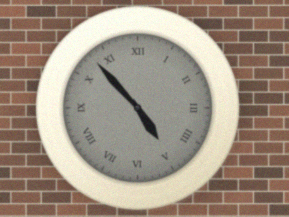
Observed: 4 h 53 min
